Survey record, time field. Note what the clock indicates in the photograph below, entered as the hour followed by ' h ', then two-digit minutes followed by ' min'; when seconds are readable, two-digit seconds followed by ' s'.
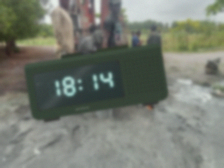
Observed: 18 h 14 min
